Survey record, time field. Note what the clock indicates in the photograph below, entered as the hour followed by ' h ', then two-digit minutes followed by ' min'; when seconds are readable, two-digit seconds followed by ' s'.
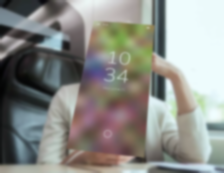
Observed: 10 h 34 min
